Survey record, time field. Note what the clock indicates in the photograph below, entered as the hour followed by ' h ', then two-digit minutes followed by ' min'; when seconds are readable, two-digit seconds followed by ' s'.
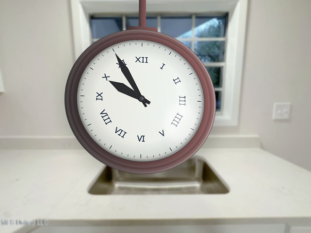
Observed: 9 h 55 min
